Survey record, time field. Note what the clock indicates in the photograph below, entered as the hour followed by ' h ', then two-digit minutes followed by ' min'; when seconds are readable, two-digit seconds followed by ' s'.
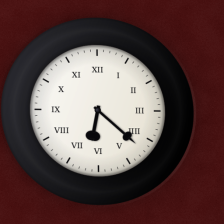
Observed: 6 h 22 min
